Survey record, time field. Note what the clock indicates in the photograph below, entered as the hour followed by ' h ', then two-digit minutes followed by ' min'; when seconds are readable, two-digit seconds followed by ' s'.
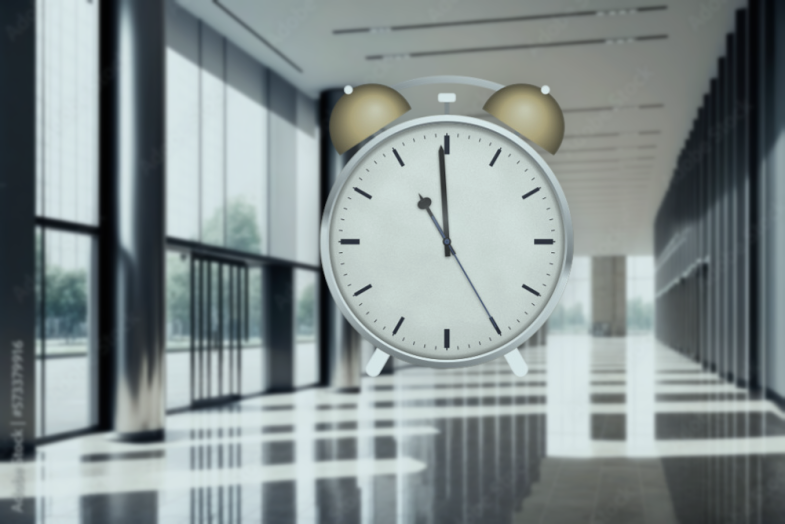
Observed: 10 h 59 min 25 s
